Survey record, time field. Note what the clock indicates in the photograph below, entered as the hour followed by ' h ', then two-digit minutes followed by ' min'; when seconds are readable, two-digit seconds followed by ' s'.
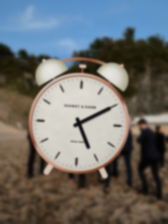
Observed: 5 h 10 min
